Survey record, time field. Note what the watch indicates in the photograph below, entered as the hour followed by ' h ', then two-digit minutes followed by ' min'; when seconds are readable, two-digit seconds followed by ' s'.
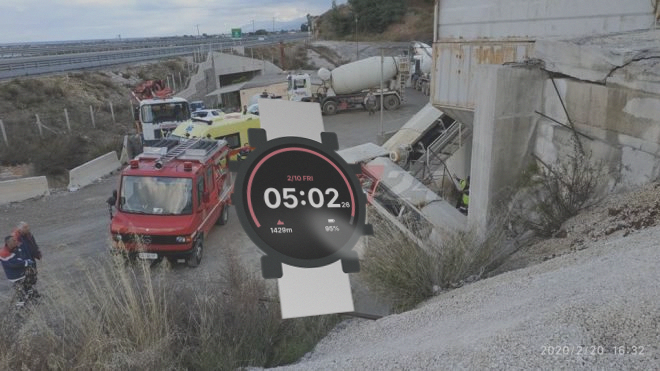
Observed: 5 h 02 min
